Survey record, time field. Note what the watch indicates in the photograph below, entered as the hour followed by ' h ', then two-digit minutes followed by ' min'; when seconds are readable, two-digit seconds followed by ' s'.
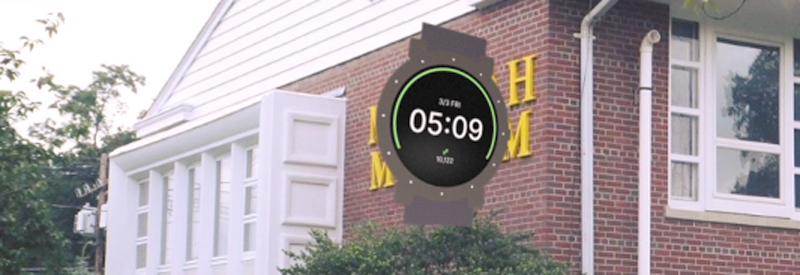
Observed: 5 h 09 min
